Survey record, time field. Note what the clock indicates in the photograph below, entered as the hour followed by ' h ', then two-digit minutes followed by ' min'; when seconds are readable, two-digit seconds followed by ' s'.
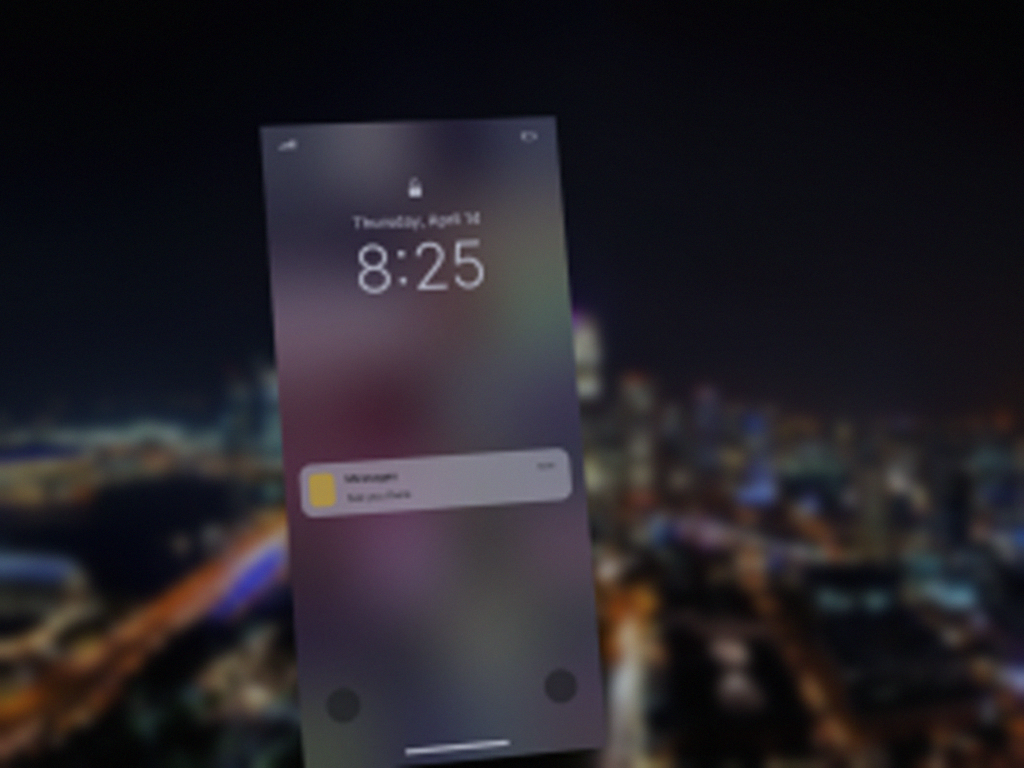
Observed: 8 h 25 min
